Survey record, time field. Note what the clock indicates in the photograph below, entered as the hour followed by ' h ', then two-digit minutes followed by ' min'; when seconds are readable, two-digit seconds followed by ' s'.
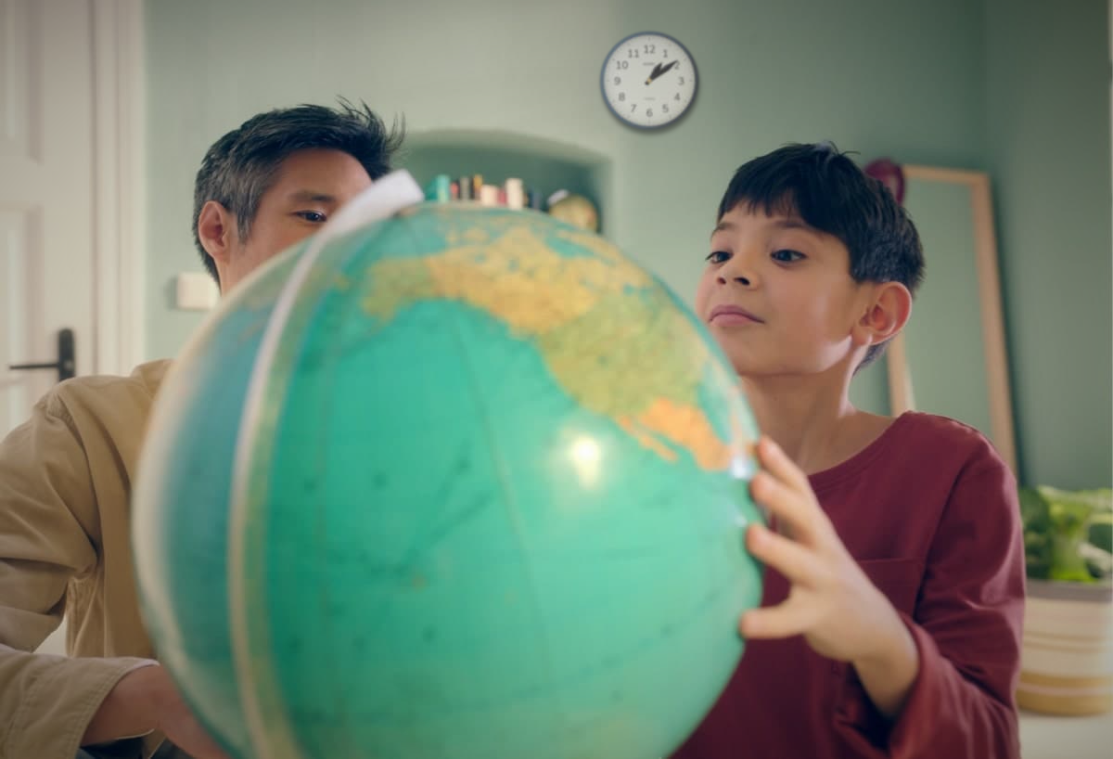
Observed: 1 h 09 min
